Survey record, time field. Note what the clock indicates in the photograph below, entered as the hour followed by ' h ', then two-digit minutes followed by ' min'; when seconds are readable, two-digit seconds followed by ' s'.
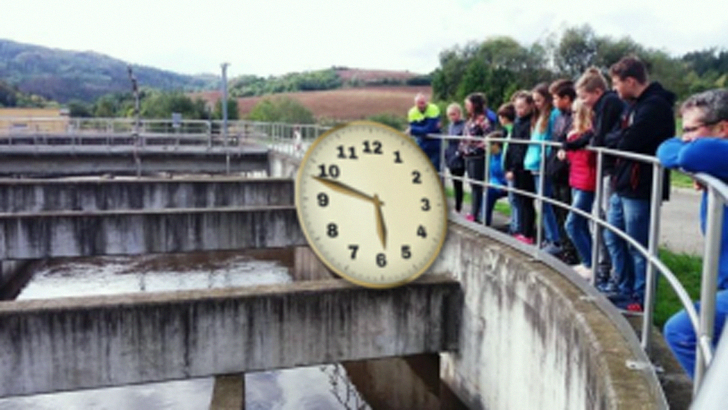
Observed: 5 h 48 min
